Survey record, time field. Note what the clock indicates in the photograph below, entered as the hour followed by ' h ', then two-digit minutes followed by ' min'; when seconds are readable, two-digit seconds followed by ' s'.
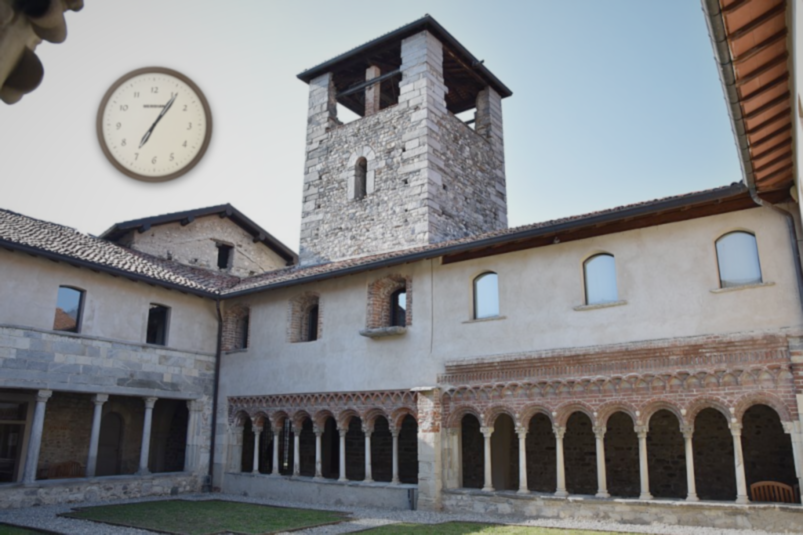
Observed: 7 h 06 min
